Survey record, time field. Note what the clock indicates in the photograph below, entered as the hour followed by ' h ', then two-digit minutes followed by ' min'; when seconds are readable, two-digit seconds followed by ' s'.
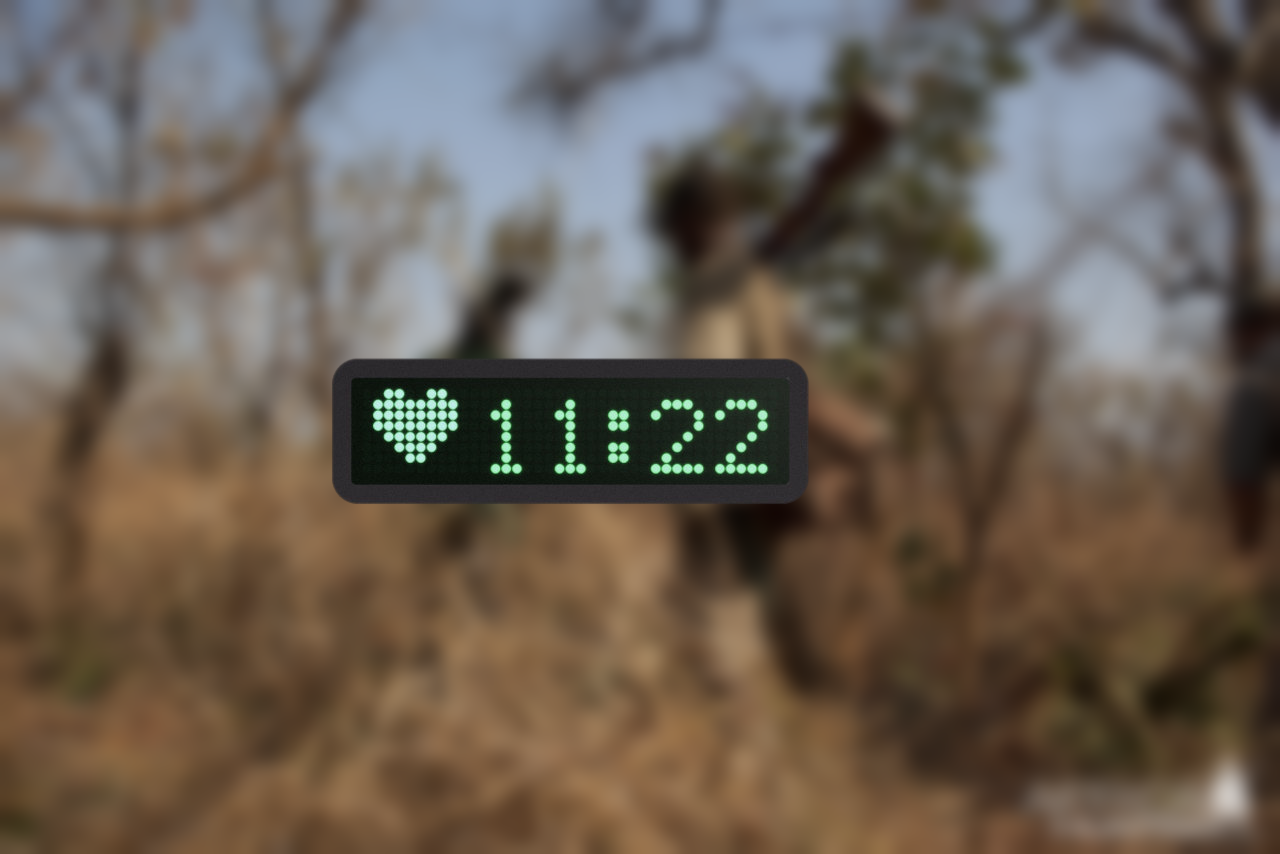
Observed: 11 h 22 min
